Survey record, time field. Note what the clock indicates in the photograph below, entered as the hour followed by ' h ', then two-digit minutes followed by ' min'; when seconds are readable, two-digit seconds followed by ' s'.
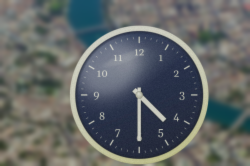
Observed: 4 h 30 min
